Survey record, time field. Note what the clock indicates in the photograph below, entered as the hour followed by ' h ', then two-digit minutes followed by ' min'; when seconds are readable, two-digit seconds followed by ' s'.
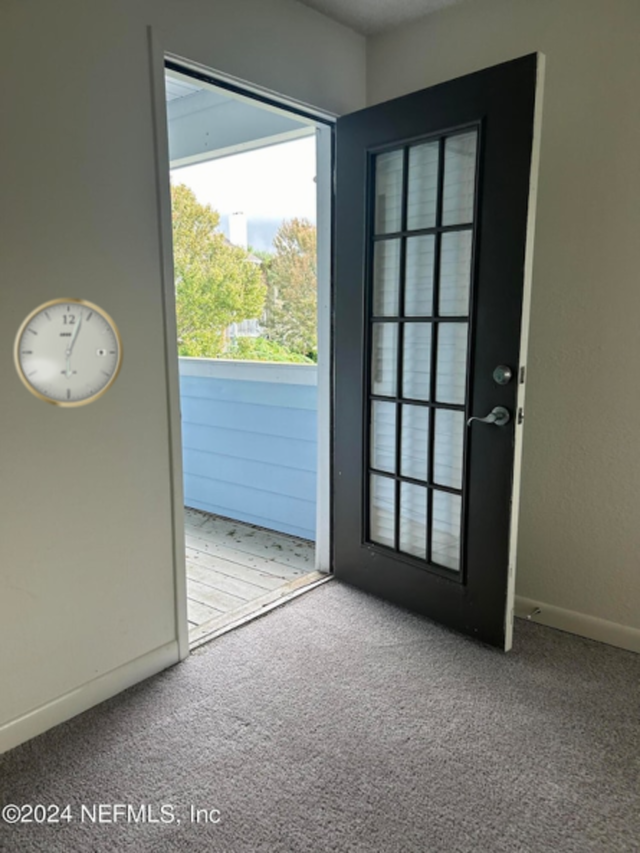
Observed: 6 h 03 min
